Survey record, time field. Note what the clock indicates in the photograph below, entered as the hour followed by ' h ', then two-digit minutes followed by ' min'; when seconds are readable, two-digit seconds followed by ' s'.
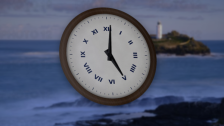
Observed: 5 h 01 min
